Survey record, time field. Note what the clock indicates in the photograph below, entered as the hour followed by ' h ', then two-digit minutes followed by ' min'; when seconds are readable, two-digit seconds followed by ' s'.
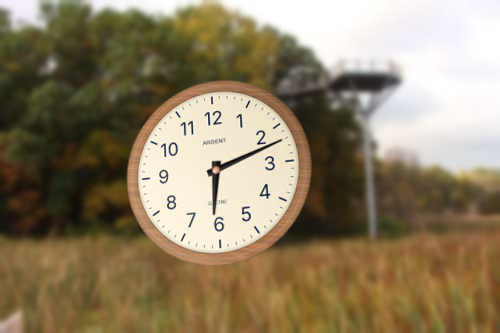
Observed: 6 h 12 min
